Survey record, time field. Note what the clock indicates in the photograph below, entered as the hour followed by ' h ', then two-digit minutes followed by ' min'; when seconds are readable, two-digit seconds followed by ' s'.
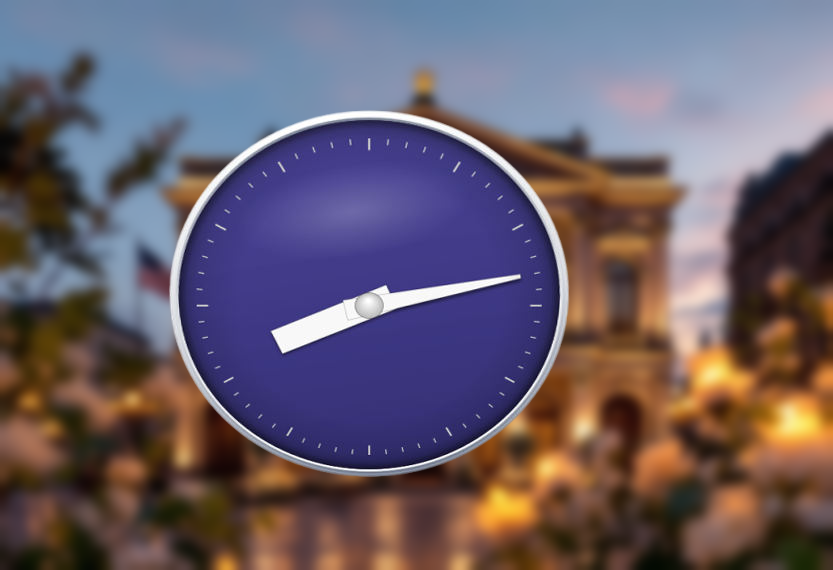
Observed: 8 h 13 min
